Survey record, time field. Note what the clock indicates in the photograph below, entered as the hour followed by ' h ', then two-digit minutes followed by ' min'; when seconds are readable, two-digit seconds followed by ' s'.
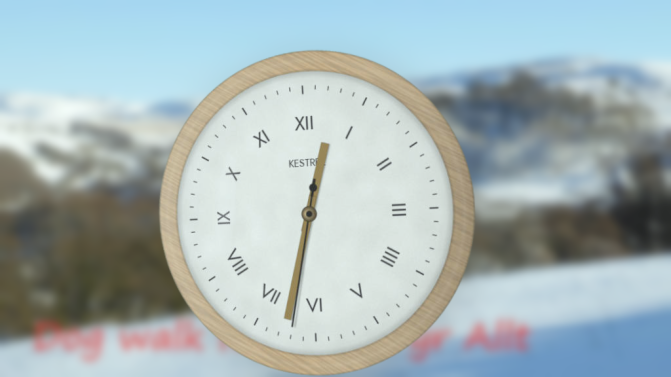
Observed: 12 h 32 min 32 s
